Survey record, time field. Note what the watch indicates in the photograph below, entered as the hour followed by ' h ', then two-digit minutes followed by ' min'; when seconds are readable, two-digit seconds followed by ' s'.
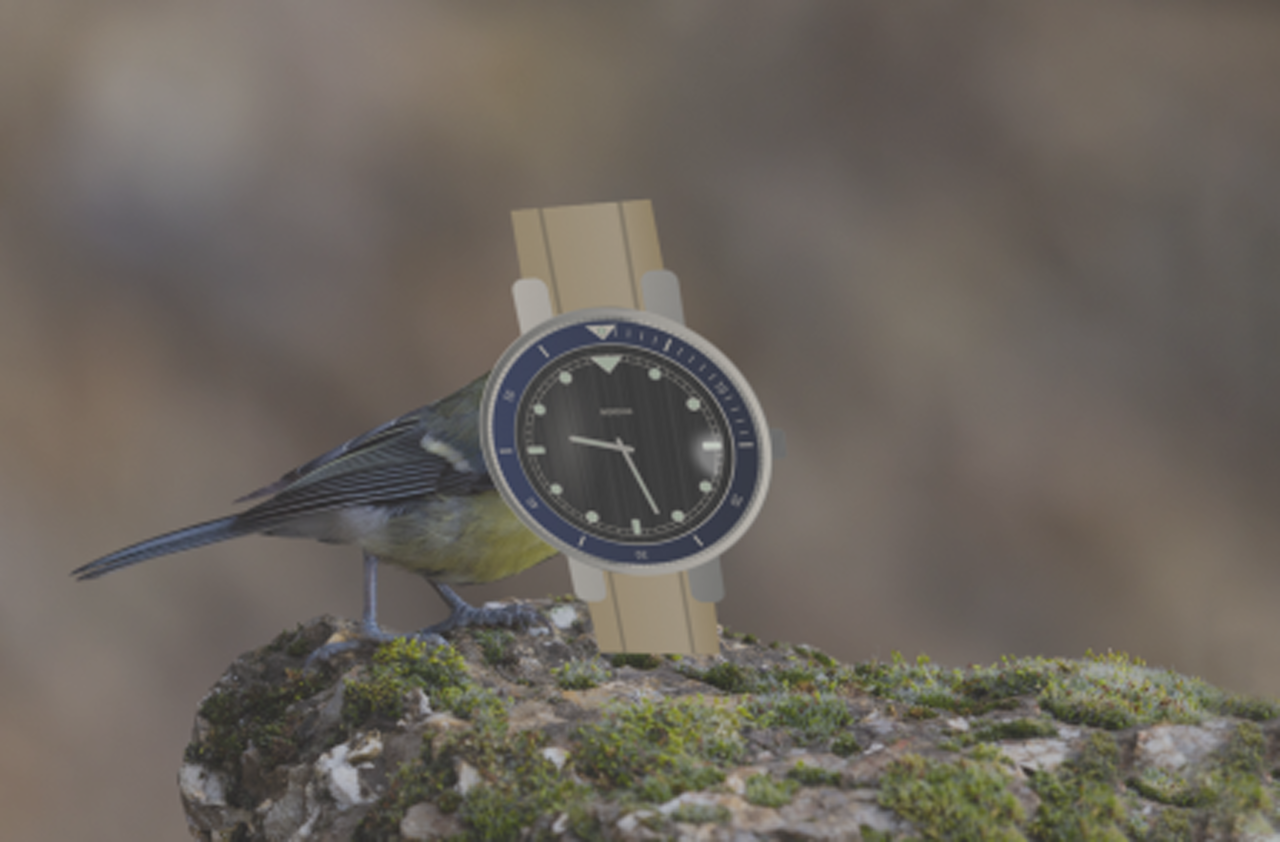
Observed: 9 h 27 min
